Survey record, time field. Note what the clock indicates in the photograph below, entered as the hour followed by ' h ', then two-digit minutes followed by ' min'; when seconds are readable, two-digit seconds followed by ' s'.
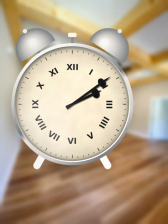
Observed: 2 h 09 min
